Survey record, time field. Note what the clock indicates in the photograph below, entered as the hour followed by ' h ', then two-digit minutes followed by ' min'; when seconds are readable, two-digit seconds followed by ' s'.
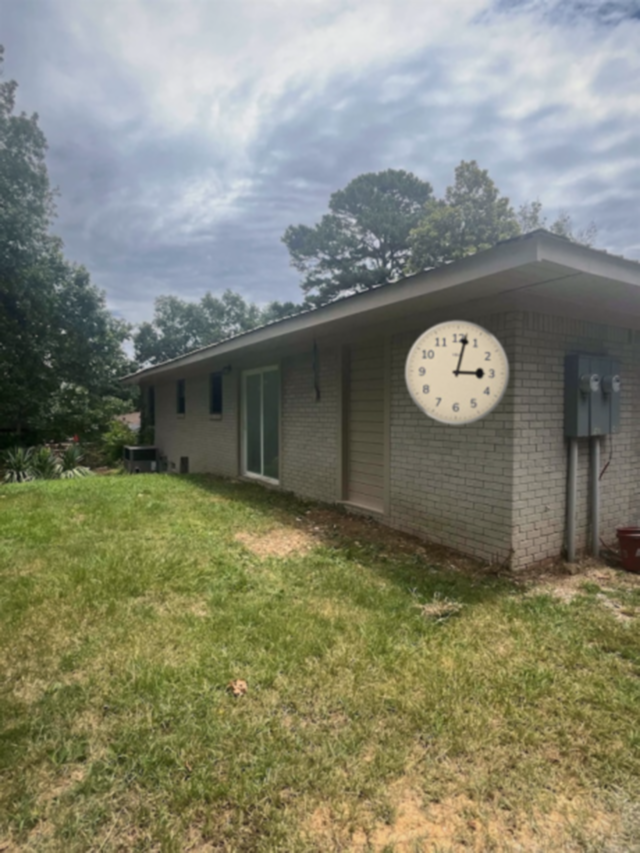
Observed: 3 h 02 min
